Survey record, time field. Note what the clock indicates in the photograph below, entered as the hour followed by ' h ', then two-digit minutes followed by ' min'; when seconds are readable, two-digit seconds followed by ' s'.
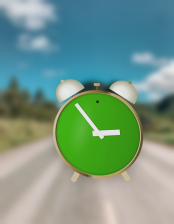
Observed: 2 h 54 min
